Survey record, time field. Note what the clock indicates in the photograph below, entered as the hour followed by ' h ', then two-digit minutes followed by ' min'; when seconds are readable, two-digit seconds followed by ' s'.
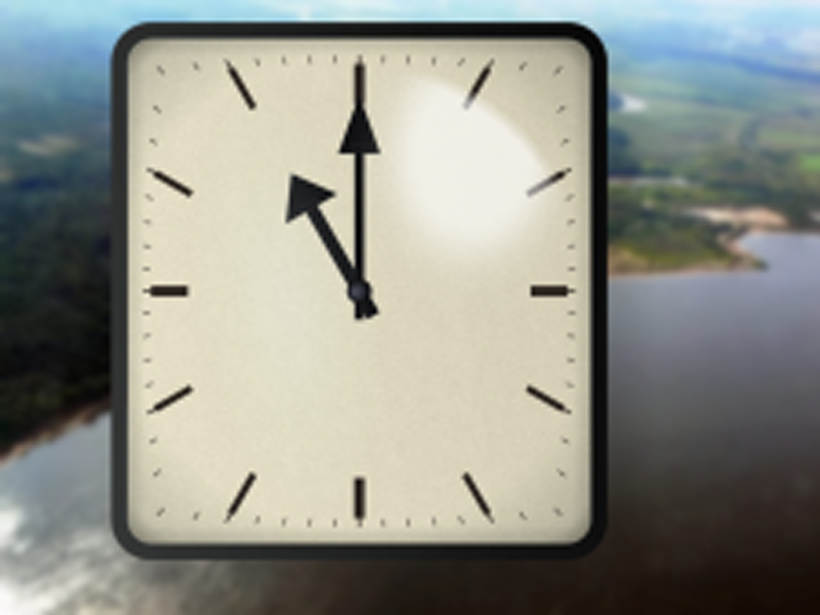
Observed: 11 h 00 min
